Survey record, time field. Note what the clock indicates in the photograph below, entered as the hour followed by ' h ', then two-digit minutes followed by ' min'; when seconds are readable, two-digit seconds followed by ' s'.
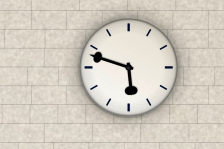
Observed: 5 h 48 min
